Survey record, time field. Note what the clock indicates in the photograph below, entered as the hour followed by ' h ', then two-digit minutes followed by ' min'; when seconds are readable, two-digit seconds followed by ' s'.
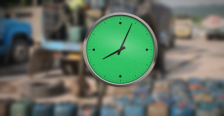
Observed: 8 h 04 min
